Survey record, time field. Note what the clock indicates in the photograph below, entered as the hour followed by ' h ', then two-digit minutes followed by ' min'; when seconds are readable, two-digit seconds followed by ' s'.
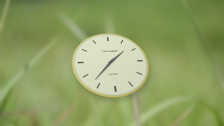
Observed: 1 h 37 min
